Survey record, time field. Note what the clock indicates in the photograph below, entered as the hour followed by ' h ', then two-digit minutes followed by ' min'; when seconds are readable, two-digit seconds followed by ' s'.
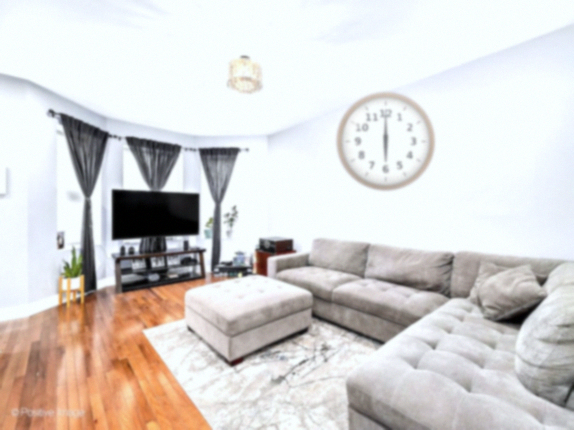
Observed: 6 h 00 min
